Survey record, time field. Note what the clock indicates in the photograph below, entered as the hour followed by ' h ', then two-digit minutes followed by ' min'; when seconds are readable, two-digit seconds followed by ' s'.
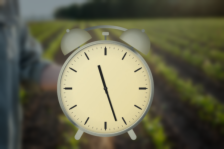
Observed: 11 h 27 min
